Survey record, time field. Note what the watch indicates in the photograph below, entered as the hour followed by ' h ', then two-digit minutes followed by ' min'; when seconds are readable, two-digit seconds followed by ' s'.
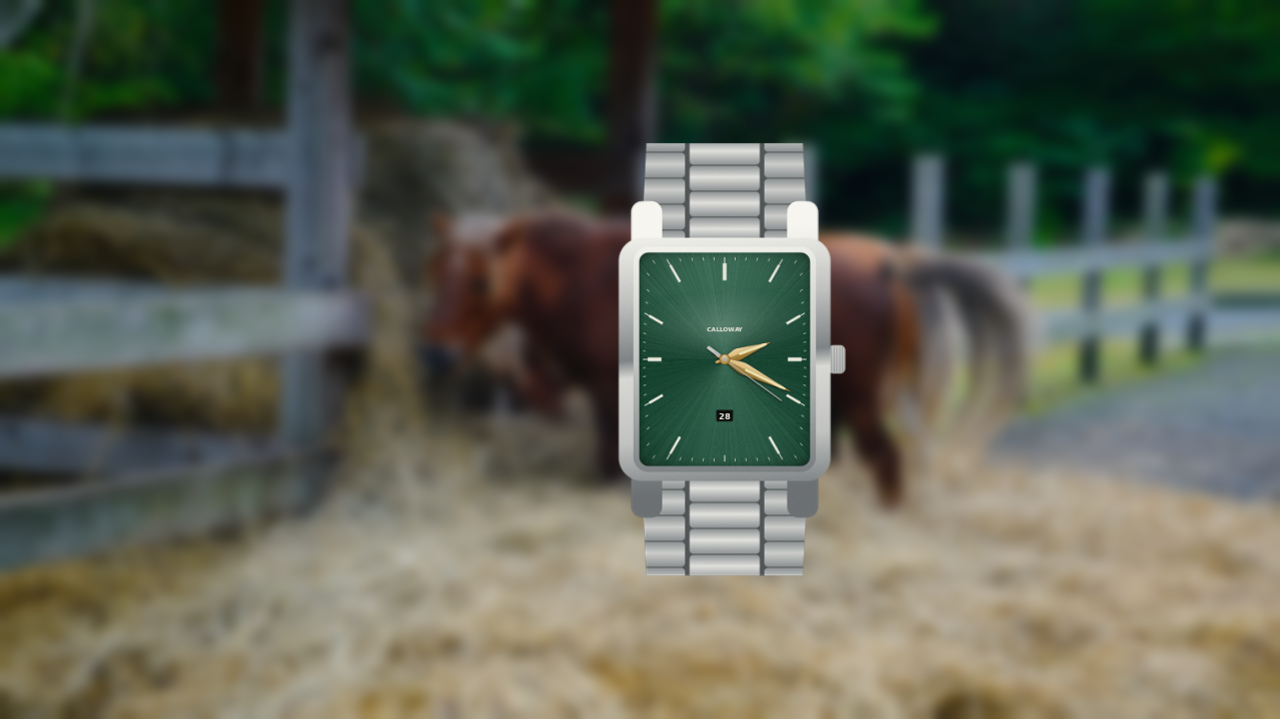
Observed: 2 h 19 min 21 s
